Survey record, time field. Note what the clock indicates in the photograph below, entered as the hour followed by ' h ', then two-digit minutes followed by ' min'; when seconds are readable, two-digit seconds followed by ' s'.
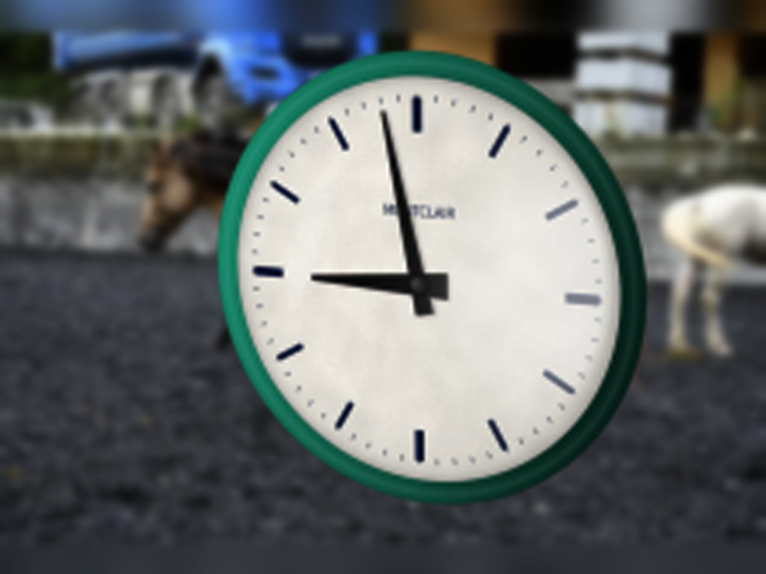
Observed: 8 h 58 min
